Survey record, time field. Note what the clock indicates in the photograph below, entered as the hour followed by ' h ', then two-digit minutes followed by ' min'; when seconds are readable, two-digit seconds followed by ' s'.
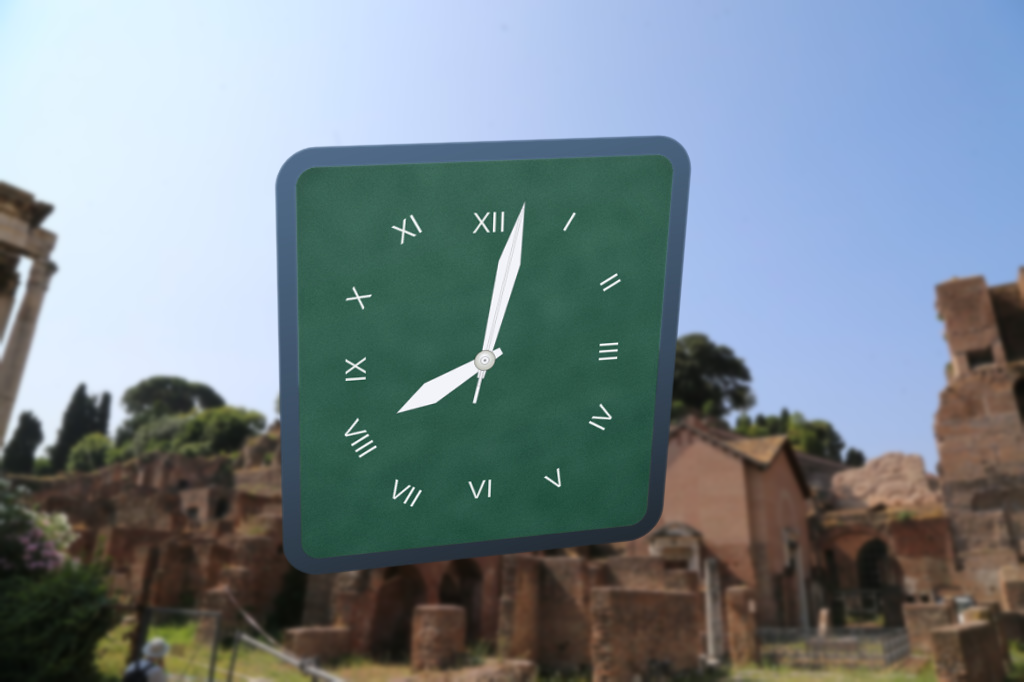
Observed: 8 h 02 min 02 s
